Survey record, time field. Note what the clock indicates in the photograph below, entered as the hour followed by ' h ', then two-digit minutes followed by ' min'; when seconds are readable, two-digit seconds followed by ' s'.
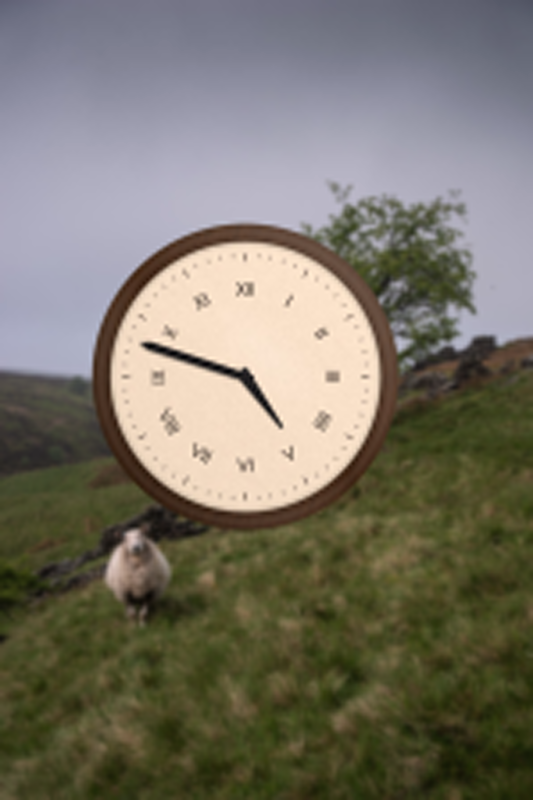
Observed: 4 h 48 min
